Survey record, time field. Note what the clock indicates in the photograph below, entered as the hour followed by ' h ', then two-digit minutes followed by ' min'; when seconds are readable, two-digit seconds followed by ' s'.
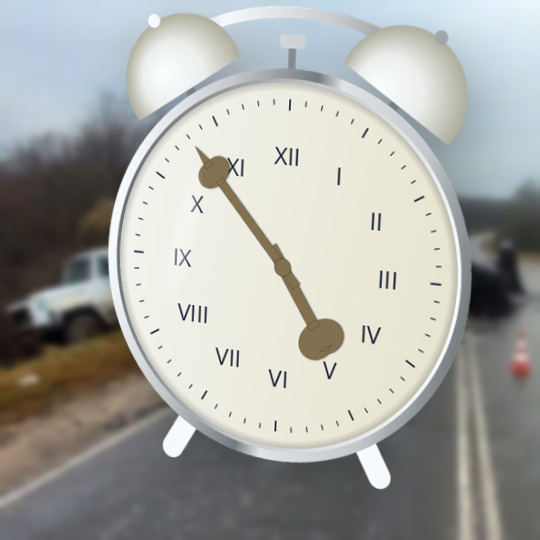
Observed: 4 h 53 min
